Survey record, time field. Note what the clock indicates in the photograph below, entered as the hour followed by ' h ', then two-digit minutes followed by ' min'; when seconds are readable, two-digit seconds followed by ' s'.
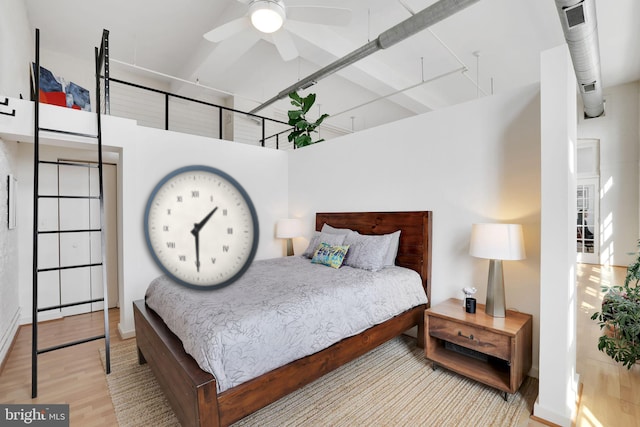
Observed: 1 h 30 min
